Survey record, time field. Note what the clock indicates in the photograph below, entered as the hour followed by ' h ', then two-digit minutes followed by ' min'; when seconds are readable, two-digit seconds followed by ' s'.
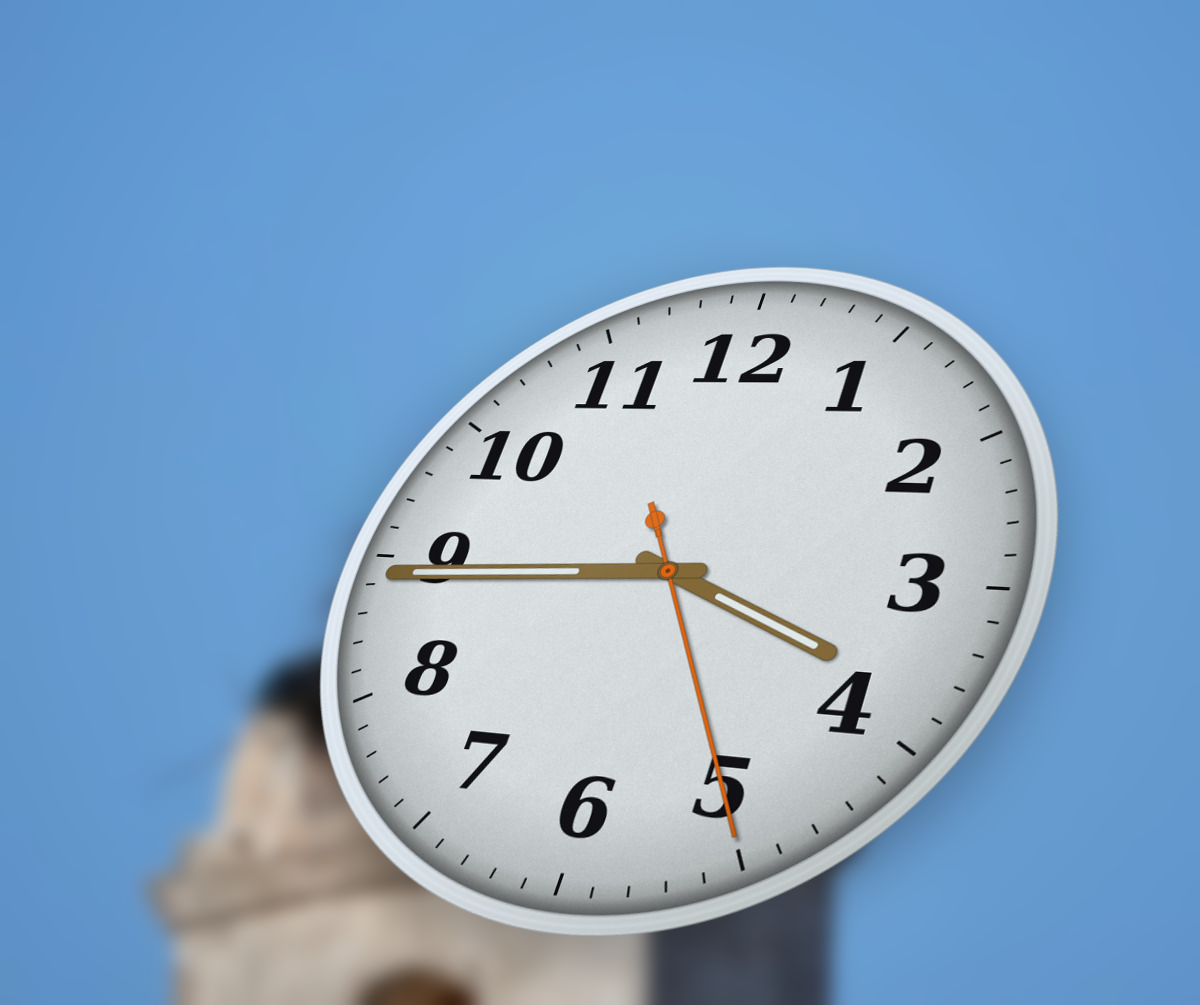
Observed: 3 h 44 min 25 s
